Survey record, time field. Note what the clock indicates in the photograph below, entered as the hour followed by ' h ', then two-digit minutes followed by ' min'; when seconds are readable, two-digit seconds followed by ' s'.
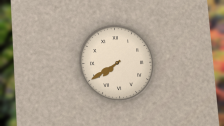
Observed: 7 h 40 min
